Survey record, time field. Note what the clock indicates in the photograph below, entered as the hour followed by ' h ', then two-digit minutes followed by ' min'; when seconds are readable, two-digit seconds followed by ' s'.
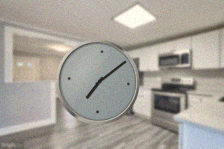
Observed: 7 h 08 min
